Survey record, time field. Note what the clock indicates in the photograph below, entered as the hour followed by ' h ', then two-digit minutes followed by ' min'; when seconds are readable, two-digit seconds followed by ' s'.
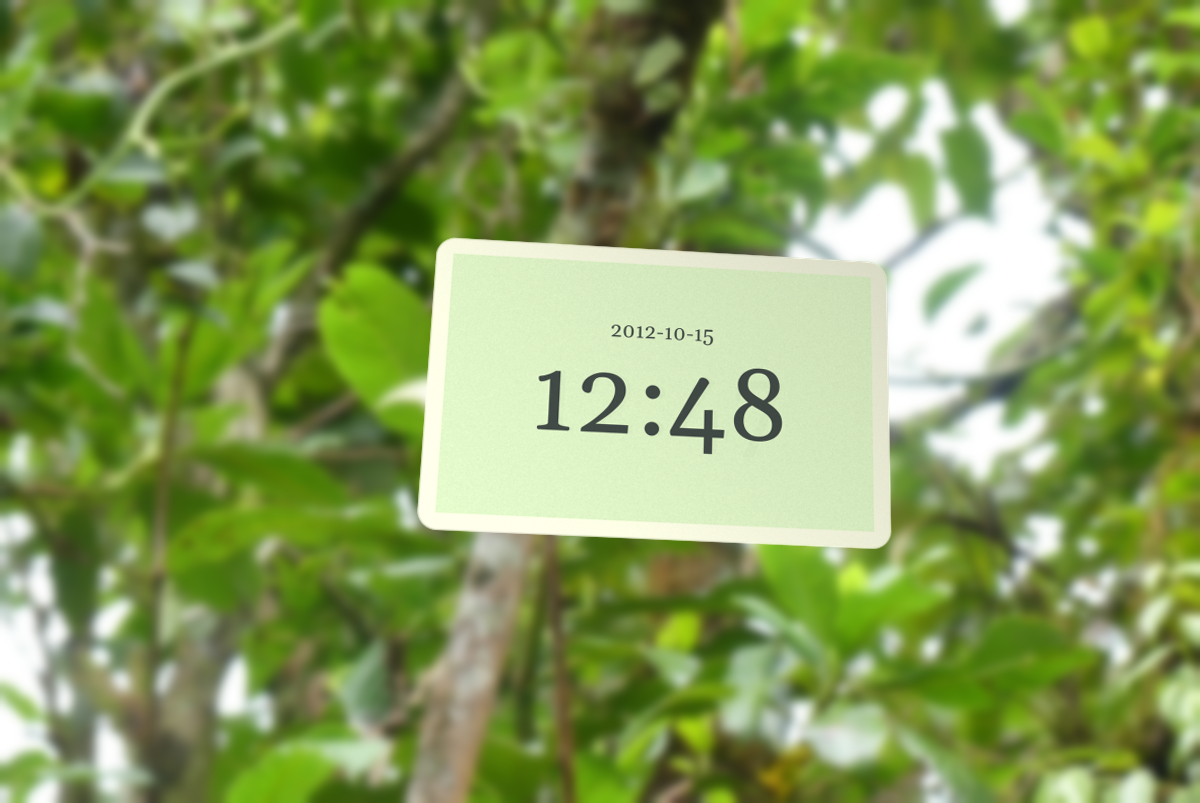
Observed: 12 h 48 min
